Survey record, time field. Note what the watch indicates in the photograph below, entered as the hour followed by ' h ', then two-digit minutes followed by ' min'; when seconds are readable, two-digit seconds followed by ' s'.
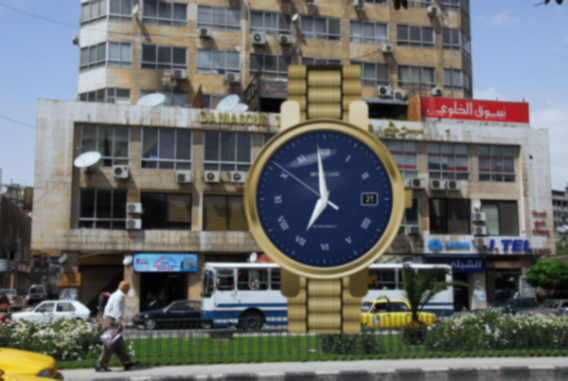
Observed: 6 h 58 min 51 s
